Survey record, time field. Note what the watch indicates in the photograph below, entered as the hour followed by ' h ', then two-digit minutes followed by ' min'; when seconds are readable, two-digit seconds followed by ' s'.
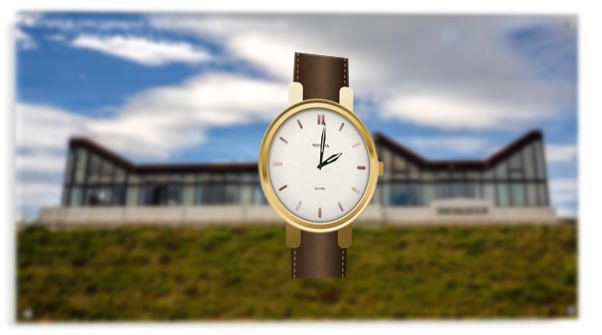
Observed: 2 h 01 min
